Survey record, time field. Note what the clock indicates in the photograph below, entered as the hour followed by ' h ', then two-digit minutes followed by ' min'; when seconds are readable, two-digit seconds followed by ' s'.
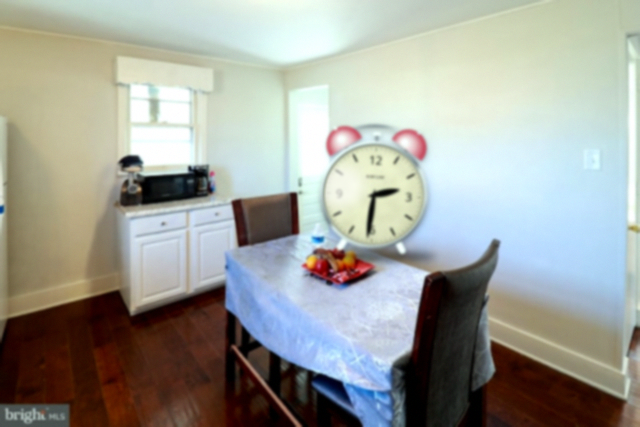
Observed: 2 h 31 min
